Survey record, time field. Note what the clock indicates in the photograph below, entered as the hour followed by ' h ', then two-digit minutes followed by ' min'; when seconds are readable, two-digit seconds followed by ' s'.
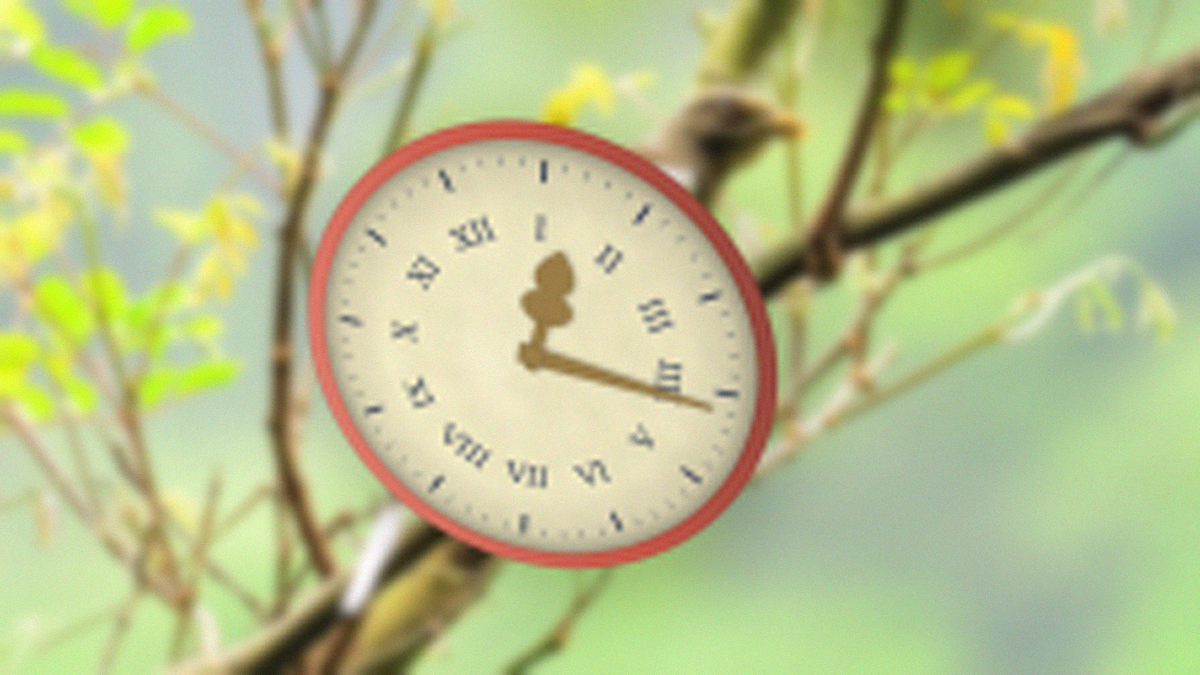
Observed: 1 h 21 min
